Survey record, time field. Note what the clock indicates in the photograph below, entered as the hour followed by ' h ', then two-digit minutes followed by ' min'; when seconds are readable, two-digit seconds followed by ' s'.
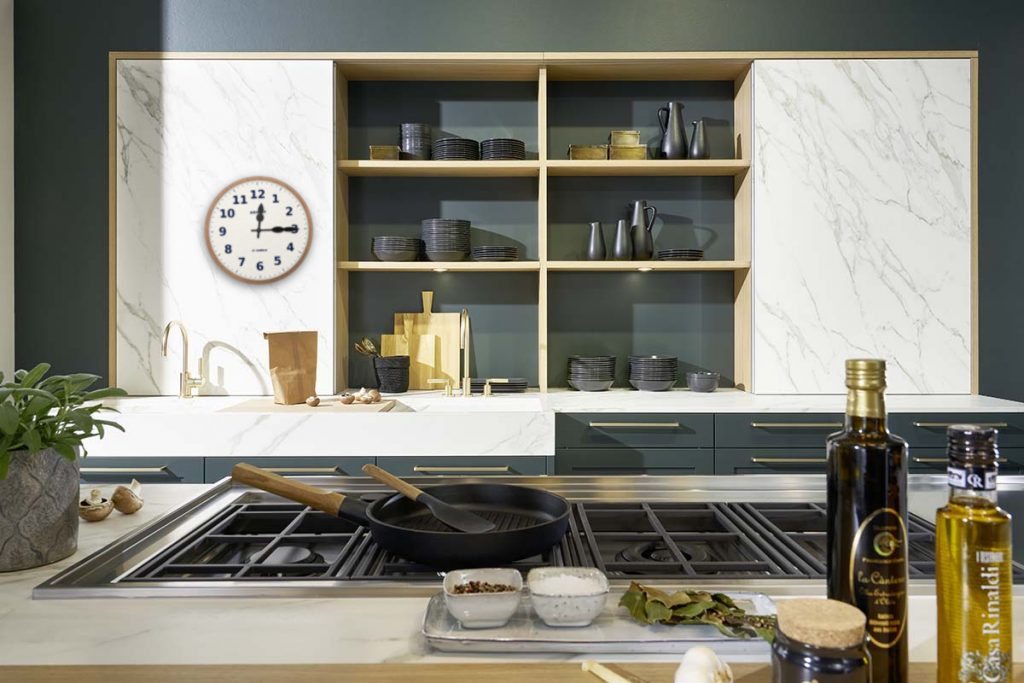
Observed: 12 h 15 min
